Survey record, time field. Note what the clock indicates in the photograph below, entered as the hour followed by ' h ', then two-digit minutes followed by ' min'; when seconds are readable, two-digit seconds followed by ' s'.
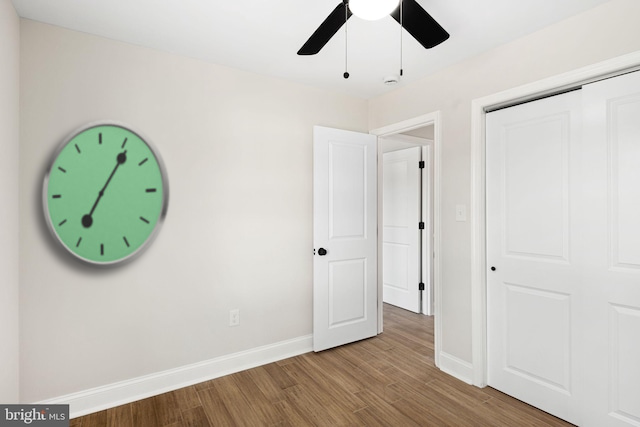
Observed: 7 h 06 min
